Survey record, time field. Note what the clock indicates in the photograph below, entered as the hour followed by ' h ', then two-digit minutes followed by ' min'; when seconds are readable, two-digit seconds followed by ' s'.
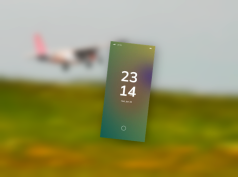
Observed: 23 h 14 min
